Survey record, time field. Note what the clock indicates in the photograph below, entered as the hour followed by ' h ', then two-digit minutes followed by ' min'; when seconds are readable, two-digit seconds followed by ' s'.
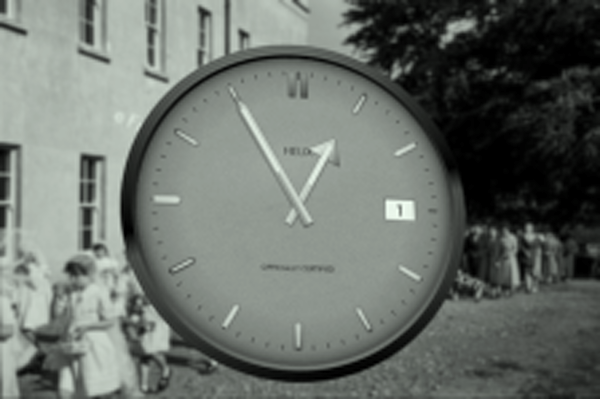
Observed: 12 h 55 min
